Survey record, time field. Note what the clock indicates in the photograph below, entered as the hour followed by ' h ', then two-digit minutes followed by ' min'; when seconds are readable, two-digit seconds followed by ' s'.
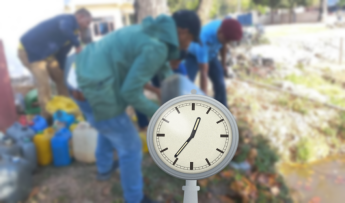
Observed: 12 h 36 min
